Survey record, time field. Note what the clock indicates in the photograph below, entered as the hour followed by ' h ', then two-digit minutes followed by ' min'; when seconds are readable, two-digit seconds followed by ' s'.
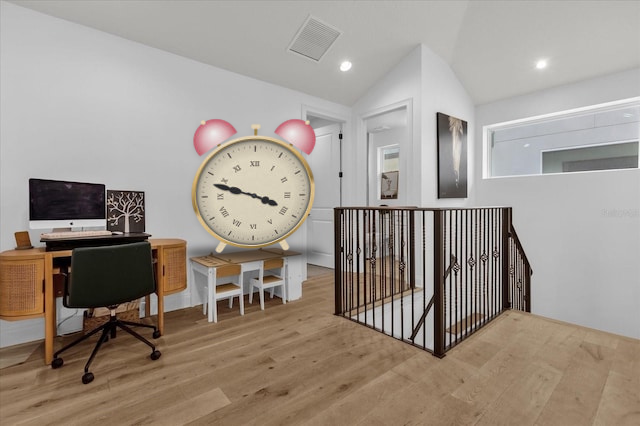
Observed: 3 h 48 min
